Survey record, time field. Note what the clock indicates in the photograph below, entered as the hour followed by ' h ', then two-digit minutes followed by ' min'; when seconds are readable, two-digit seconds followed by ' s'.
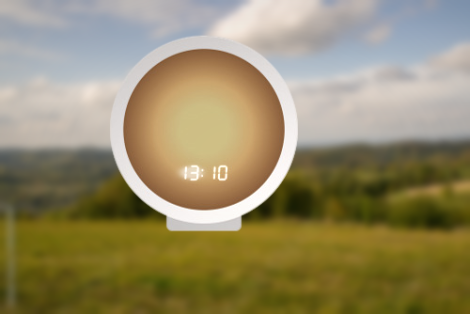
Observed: 13 h 10 min
